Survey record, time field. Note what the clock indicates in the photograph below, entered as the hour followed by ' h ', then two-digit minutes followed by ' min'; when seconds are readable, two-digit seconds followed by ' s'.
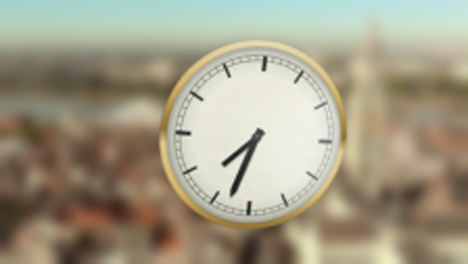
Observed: 7 h 33 min
